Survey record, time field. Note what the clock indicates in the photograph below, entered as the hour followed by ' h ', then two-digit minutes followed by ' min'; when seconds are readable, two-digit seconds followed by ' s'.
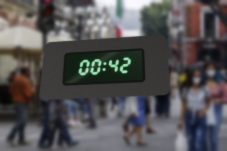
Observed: 0 h 42 min
